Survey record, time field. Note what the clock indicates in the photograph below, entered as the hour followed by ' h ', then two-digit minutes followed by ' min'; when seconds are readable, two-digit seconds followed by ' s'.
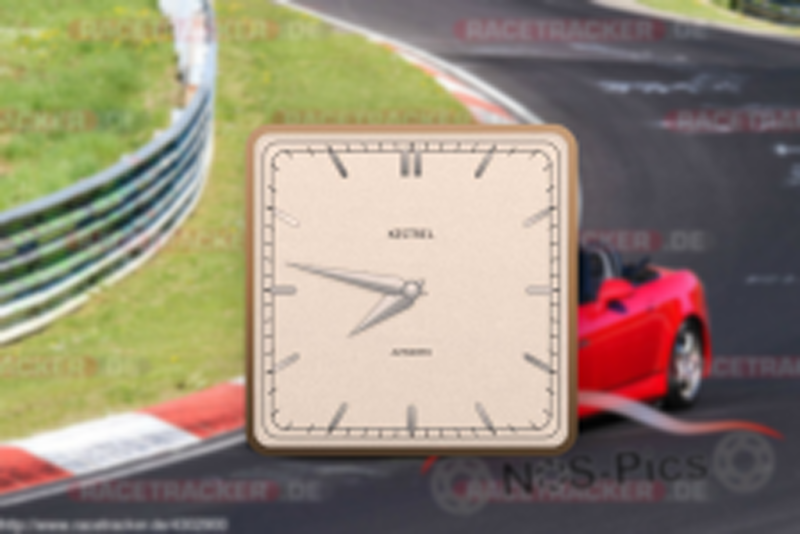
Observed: 7 h 47 min
